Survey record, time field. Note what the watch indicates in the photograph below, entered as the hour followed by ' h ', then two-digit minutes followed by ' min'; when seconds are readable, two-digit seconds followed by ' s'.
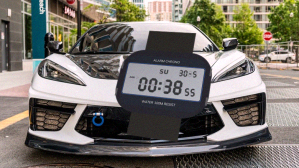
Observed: 0 h 38 min 55 s
